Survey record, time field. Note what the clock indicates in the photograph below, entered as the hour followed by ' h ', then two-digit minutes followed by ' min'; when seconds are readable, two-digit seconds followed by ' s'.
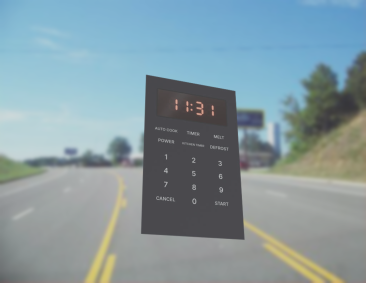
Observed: 11 h 31 min
